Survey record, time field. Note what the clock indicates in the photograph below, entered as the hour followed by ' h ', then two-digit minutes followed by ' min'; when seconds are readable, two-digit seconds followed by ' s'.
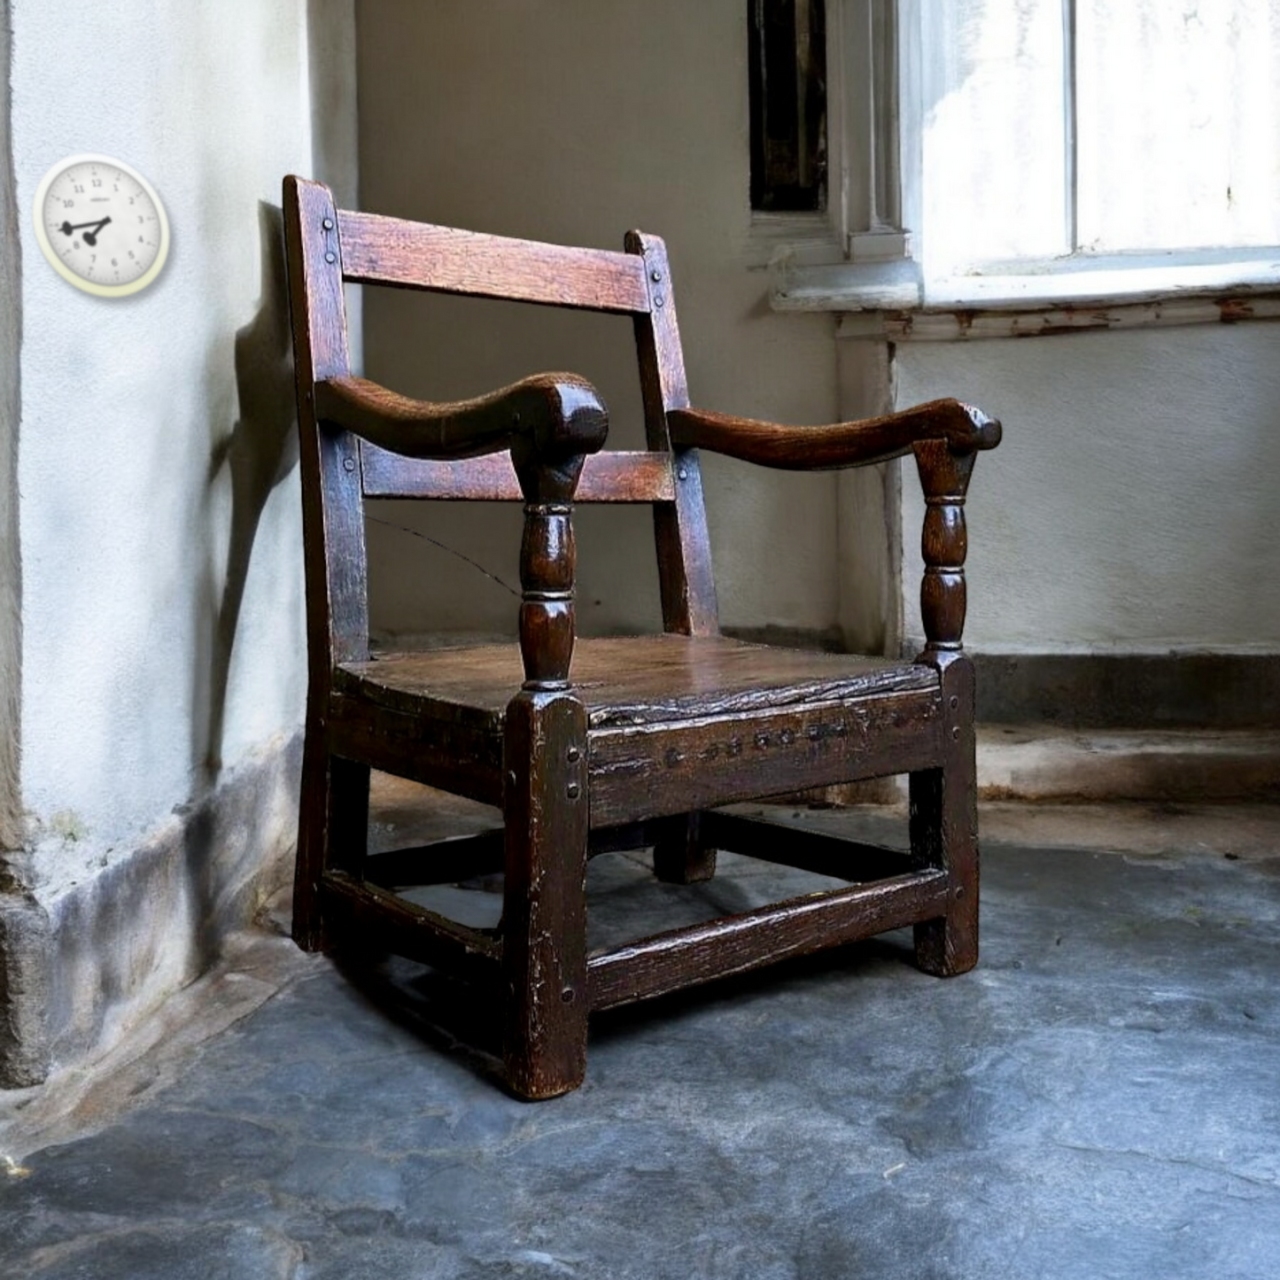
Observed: 7 h 44 min
